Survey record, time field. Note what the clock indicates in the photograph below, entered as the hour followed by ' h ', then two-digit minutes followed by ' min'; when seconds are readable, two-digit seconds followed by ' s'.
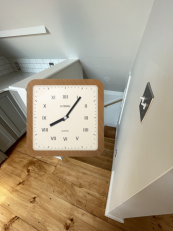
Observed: 8 h 06 min
